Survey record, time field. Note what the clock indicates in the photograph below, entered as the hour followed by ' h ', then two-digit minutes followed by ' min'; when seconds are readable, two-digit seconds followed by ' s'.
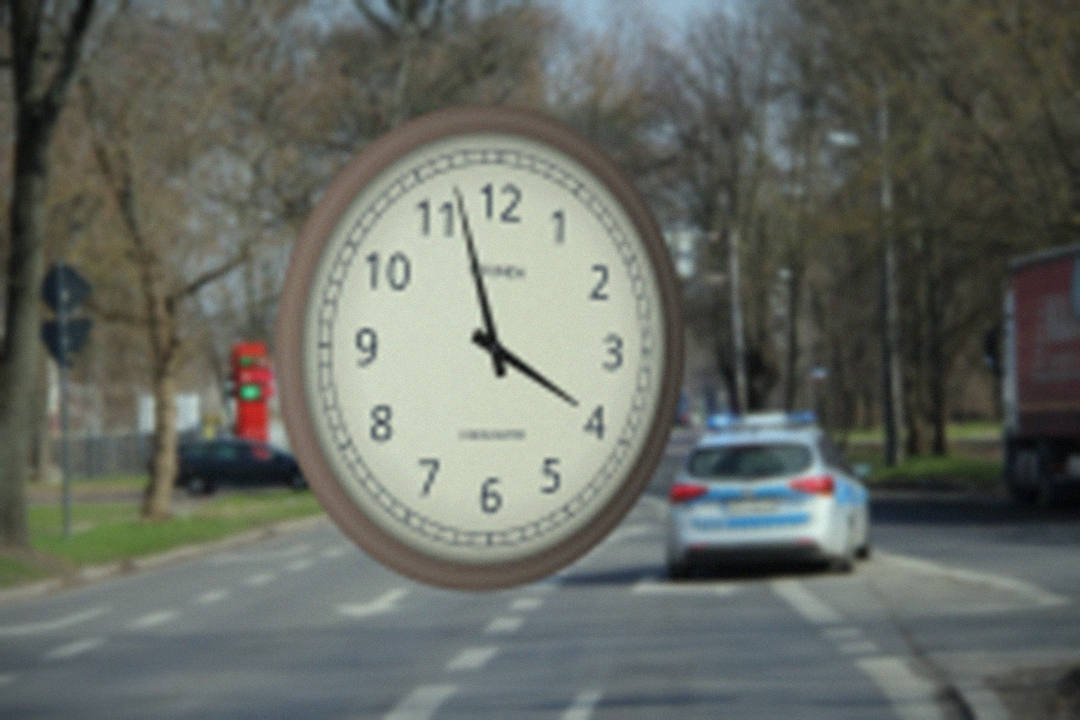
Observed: 3 h 57 min
